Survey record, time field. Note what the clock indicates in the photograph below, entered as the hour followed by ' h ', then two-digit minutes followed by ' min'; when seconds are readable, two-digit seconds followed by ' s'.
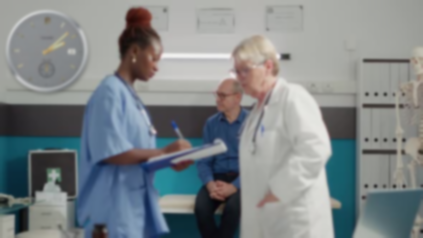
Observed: 2 h 08 min
